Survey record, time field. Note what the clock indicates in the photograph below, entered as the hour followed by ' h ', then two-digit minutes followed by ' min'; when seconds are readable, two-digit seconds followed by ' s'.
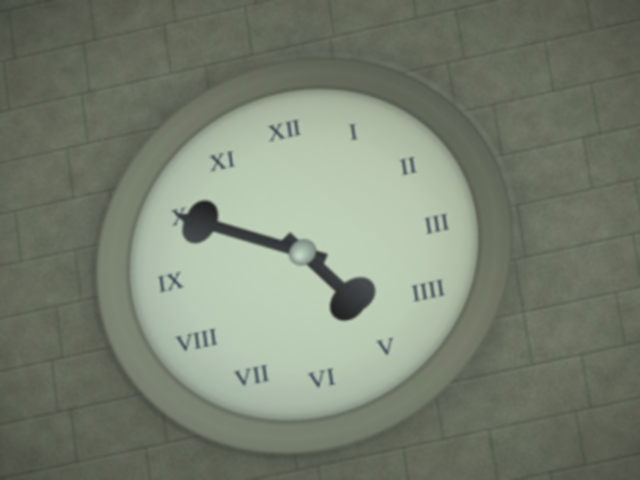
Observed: 4 h 50 min
